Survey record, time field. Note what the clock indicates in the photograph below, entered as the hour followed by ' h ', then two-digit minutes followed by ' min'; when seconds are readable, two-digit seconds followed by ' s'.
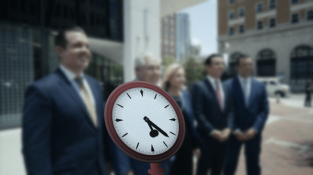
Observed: 5 h 22 min
